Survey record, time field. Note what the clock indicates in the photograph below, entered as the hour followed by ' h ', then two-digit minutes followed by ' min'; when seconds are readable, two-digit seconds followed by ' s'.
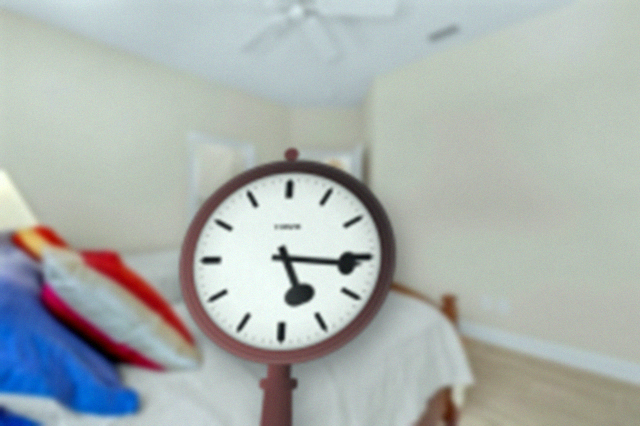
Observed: 5 h 16 min
